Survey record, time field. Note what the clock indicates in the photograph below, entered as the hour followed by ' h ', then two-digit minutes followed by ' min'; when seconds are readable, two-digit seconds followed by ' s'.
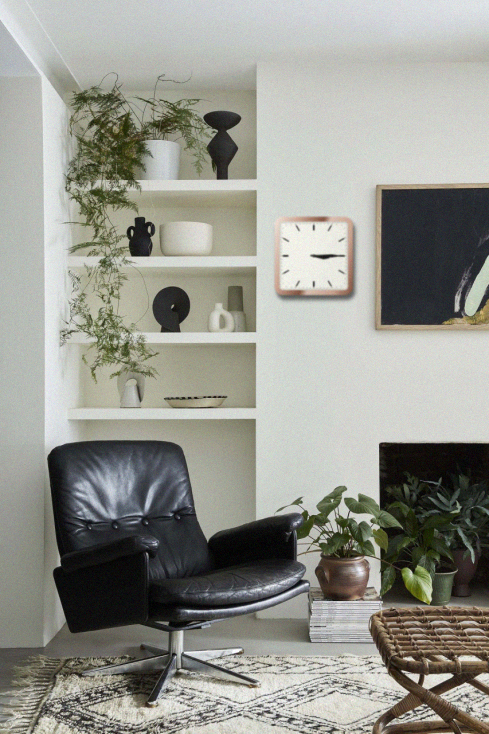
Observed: 3 h 15 min
